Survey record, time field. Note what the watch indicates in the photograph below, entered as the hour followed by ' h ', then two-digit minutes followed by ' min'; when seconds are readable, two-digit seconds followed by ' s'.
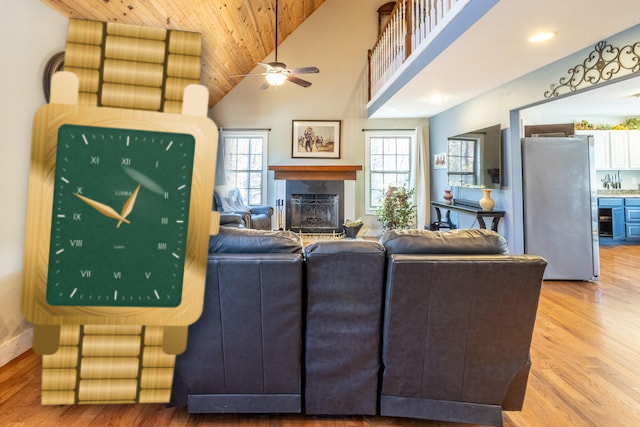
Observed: 12 h 49 min
